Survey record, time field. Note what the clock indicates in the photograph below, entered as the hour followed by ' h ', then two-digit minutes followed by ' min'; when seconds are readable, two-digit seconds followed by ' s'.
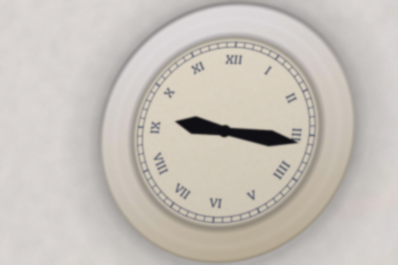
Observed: 9 h 16 min
